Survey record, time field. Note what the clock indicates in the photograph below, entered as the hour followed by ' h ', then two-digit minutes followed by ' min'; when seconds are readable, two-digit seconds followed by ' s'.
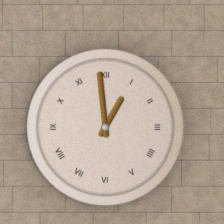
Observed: 12 h 59 min
